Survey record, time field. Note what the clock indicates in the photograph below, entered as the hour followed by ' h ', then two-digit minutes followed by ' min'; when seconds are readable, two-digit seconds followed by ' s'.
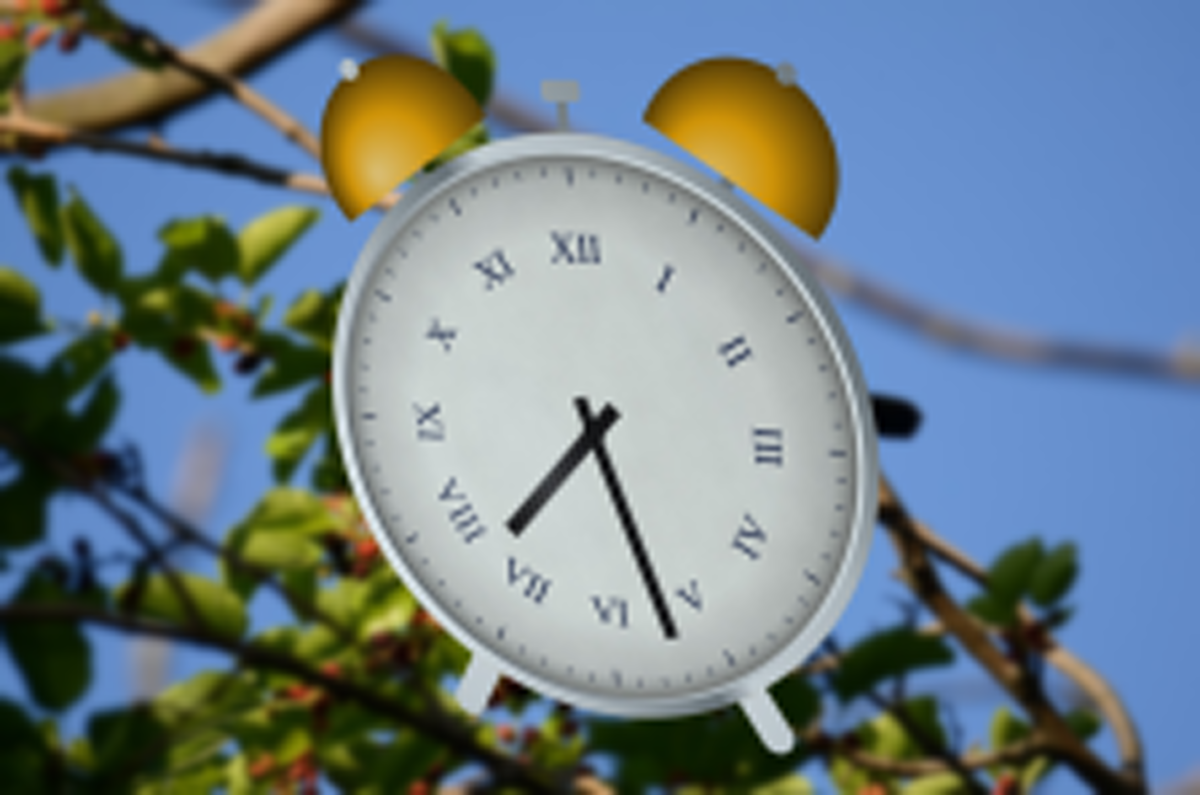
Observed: 7 h 27 min
